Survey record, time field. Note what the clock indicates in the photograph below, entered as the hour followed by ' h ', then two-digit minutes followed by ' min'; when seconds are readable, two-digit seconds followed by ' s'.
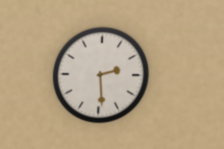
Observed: 2 h 29 min
